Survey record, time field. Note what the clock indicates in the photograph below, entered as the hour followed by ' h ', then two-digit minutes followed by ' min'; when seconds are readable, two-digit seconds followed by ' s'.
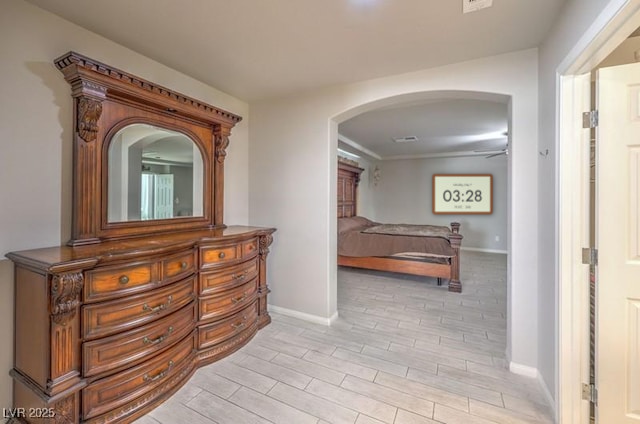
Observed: 3 h 28 min
